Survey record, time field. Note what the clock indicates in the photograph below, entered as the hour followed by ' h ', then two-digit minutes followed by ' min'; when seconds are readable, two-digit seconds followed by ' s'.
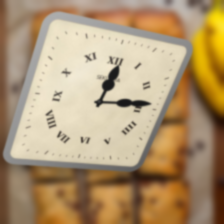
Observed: 12 h 14 min
